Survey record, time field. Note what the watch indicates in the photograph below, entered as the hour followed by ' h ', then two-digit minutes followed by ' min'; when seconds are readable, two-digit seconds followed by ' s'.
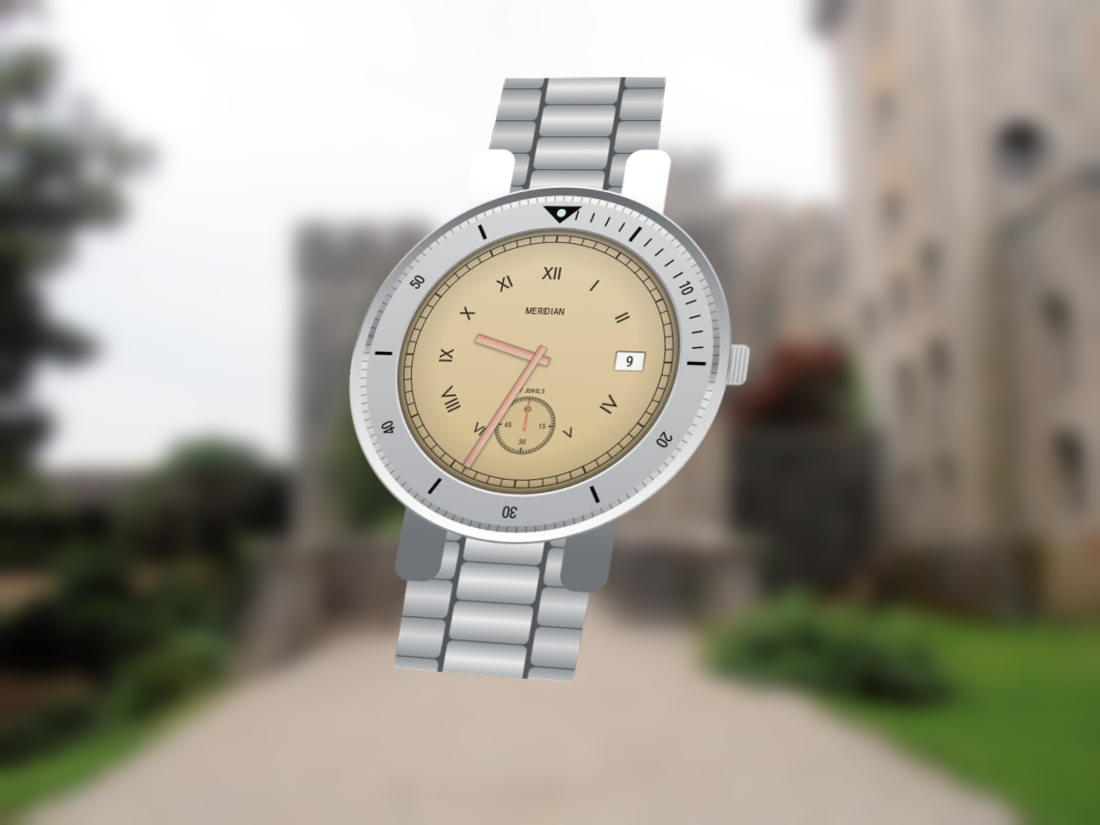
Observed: 9 h 34 min
